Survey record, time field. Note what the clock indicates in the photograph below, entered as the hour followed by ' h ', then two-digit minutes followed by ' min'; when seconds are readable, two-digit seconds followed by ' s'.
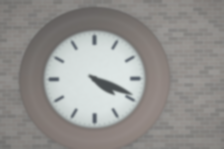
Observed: 4 h 19 min
